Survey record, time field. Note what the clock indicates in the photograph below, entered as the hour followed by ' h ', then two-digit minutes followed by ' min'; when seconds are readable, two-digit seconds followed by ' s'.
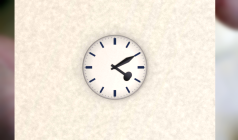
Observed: 4 h 10 min
